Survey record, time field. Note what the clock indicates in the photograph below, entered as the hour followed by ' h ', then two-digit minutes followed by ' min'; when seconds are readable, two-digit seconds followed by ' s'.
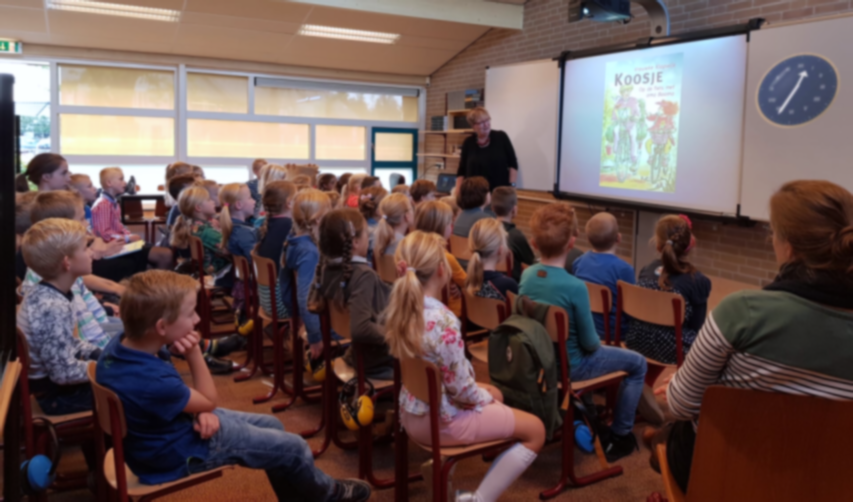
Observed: 12 h 34 min
